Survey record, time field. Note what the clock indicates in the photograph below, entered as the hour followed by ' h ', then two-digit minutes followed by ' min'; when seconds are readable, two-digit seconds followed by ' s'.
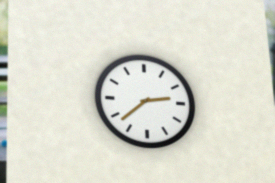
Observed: 2 h 38 min
